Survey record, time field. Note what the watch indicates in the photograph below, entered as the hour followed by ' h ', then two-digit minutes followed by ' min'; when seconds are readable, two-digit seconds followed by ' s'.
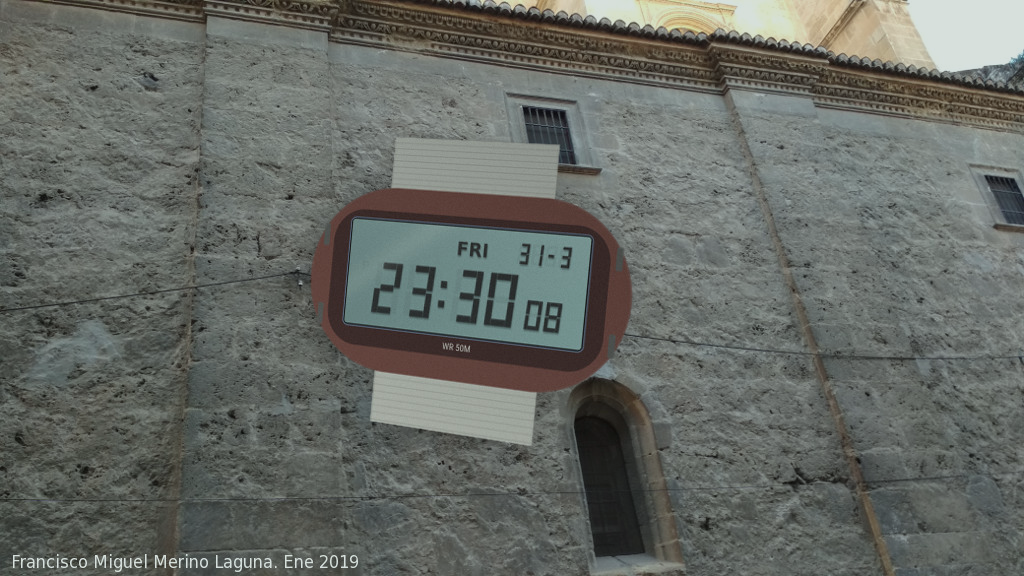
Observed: 23 h 30 min 08 s
